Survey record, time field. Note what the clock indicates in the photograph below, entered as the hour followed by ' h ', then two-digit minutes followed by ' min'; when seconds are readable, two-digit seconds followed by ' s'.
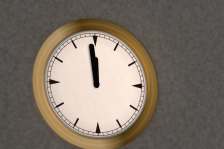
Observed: 11 h 59 min
